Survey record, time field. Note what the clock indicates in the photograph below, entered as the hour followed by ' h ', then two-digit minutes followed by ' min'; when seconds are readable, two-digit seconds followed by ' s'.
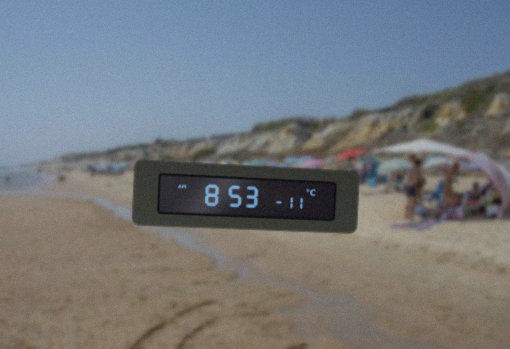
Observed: 8 h 53 min
